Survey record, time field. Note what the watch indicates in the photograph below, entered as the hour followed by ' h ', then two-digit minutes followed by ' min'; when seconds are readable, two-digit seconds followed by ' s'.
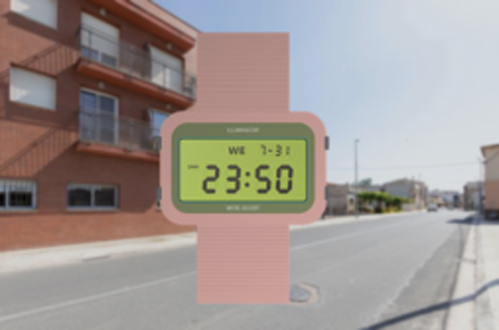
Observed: 23 h 50 min
